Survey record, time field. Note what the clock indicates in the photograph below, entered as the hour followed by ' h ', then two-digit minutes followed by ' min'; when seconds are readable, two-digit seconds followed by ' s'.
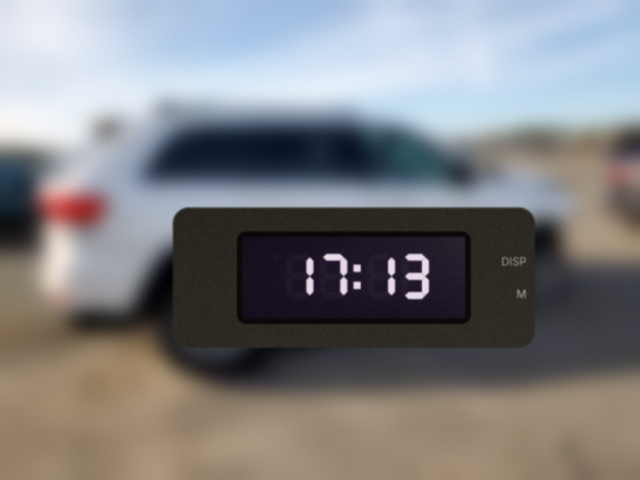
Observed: 17 h 13 min
